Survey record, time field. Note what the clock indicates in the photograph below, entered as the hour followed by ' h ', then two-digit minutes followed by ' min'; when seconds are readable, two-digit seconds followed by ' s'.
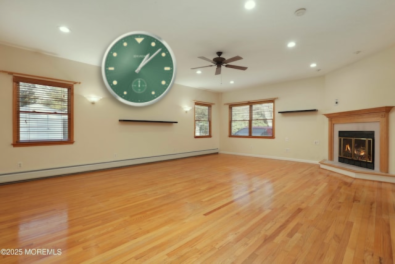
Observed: 1 h 08 min
